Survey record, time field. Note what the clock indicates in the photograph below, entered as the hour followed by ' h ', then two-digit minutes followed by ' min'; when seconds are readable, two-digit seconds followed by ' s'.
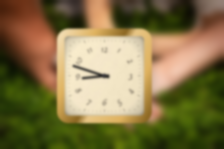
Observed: 8 h 48 min
